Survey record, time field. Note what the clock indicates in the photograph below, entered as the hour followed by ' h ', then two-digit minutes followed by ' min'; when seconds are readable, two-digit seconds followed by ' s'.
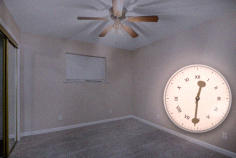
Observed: 12 h 31 min
